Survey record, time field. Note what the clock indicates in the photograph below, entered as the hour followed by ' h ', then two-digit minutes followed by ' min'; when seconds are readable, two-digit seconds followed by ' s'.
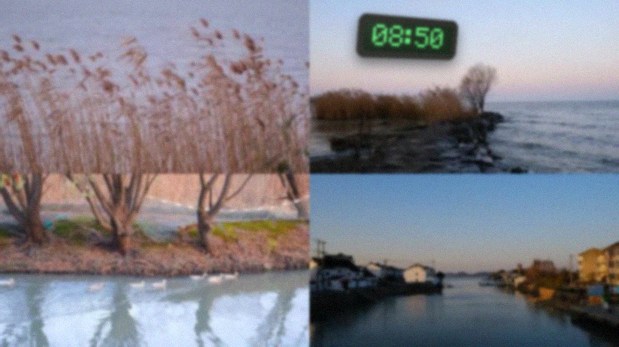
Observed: 8 h 50 min
